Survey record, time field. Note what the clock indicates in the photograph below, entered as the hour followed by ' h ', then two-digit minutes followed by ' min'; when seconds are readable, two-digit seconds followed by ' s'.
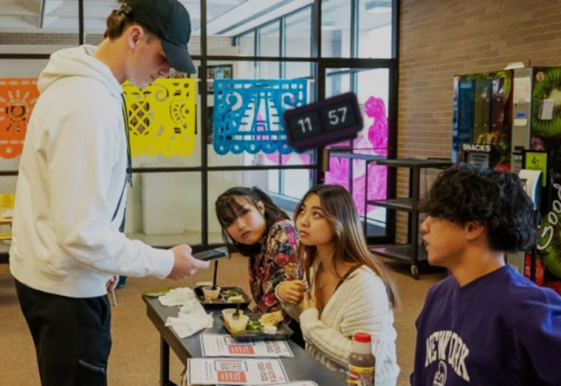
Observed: 11 h 57 min
